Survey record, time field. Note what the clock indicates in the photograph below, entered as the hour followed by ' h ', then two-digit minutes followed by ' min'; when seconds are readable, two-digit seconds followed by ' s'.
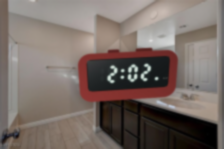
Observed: 2 h 02 min
